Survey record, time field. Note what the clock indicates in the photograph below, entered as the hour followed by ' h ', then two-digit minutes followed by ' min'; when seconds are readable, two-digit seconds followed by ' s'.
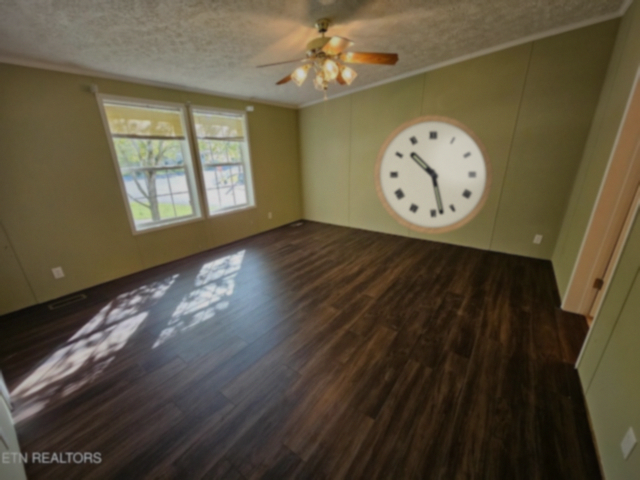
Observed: 10 h 28 min
